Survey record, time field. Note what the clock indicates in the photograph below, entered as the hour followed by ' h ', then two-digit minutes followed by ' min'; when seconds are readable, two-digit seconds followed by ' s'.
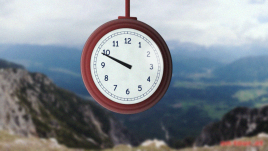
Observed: 9 h 49 min
